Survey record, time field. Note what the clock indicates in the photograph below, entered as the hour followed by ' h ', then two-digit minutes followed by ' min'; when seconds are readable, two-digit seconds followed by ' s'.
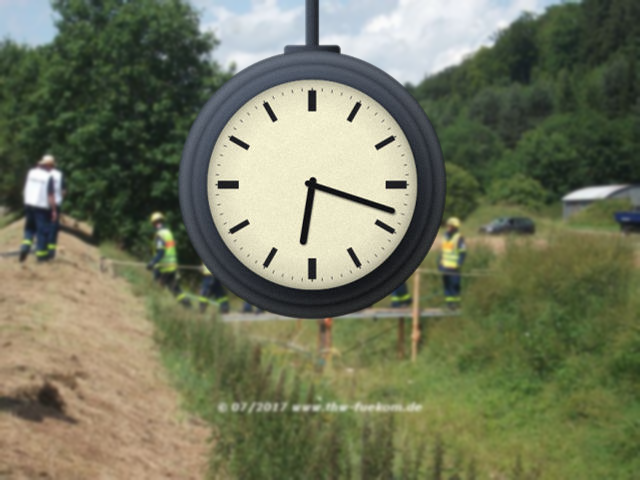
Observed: 6 h 18 min
